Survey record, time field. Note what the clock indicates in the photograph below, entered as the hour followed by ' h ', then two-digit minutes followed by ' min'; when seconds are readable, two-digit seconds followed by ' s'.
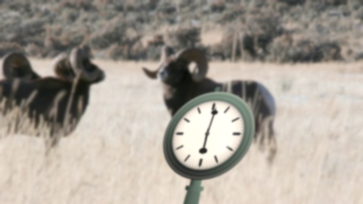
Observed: 6 h 01 min
